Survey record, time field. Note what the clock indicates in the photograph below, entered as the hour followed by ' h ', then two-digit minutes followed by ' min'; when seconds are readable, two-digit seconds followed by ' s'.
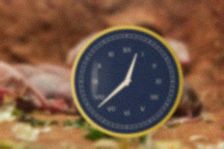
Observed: 12 h 38 min
